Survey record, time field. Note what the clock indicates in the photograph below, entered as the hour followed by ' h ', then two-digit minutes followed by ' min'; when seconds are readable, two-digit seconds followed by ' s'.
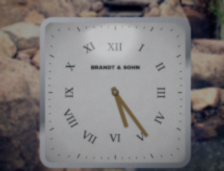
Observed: 5 h 24 min
